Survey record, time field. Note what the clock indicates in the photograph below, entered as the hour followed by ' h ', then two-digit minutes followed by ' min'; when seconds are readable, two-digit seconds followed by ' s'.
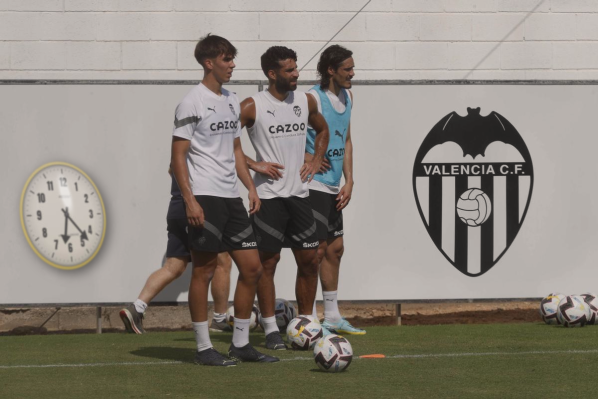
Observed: 6 h 23 min
